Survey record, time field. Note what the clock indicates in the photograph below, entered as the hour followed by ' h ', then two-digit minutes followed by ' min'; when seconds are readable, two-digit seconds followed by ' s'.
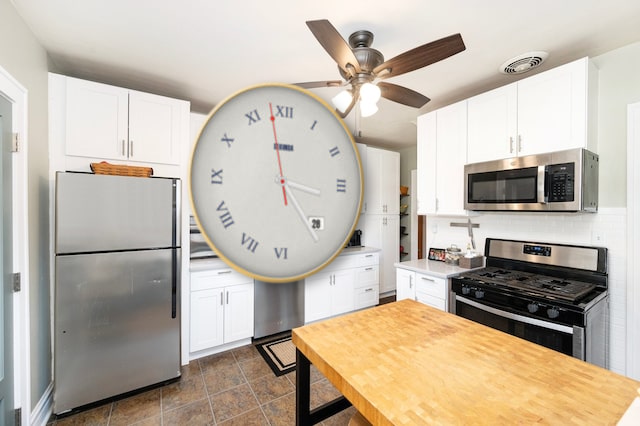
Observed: 3 h 23 min 58 s
